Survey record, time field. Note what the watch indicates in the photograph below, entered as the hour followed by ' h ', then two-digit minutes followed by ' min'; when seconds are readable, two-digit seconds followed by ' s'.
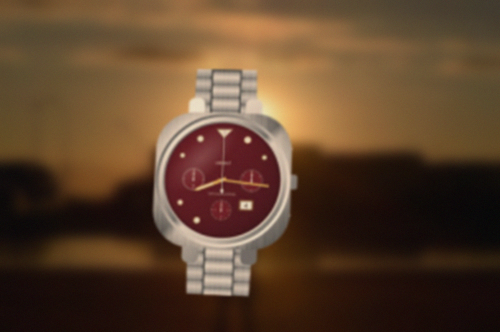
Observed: 8 h 16 min
